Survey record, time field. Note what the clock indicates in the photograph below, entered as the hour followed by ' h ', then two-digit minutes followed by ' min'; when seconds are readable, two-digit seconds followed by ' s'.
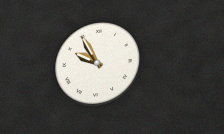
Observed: 9 h 55 min
